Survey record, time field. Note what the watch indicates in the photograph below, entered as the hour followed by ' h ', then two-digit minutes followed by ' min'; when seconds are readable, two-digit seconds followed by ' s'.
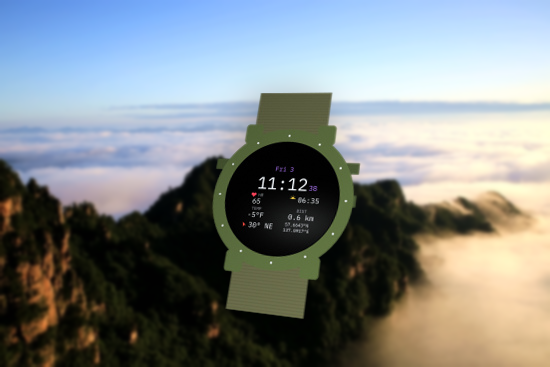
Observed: 11 h 12 min
